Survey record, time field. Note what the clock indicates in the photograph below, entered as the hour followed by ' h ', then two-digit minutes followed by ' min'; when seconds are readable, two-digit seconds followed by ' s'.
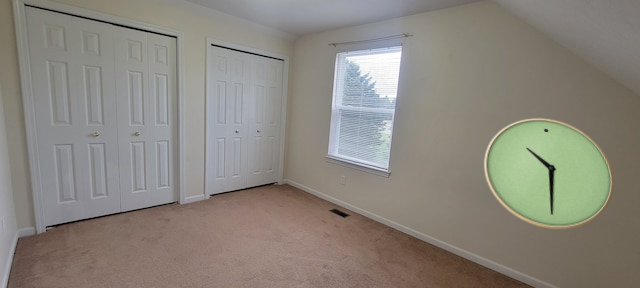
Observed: 10 h 31 min
